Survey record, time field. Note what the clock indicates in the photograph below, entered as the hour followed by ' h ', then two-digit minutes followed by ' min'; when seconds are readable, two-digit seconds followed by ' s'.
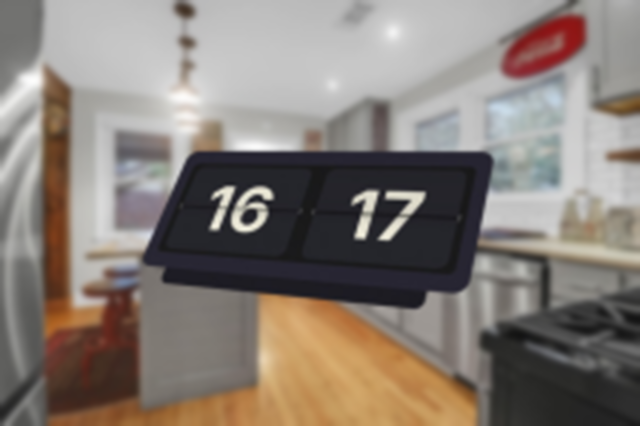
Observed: 16 h 17 min
